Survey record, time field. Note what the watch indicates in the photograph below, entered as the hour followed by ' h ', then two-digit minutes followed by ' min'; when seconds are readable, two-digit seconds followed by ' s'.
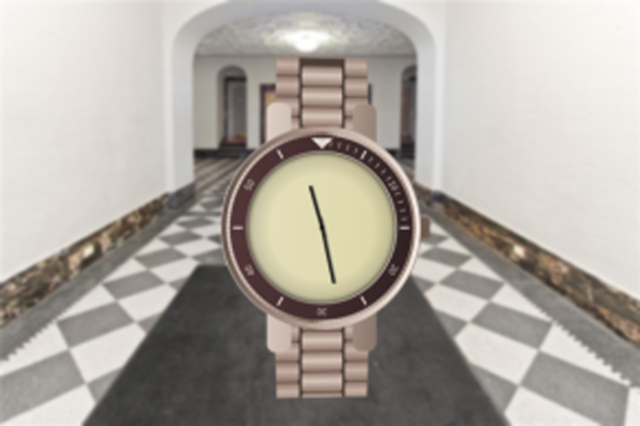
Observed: 11 h 28 min
